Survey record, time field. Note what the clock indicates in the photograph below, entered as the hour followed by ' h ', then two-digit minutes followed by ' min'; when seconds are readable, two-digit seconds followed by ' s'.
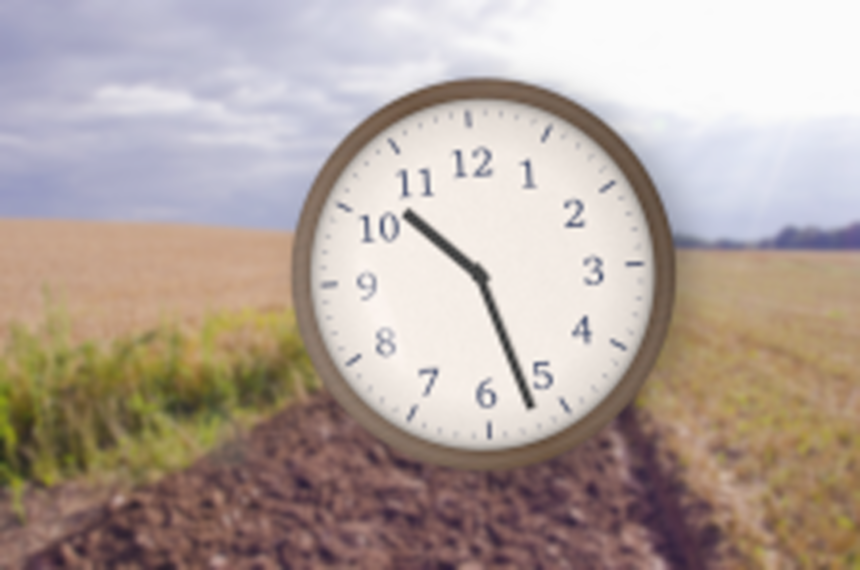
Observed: 10 h 27 min
